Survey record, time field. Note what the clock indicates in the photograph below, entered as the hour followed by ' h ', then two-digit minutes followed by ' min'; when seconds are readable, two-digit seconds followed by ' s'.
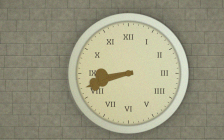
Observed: 8 h 42 min
